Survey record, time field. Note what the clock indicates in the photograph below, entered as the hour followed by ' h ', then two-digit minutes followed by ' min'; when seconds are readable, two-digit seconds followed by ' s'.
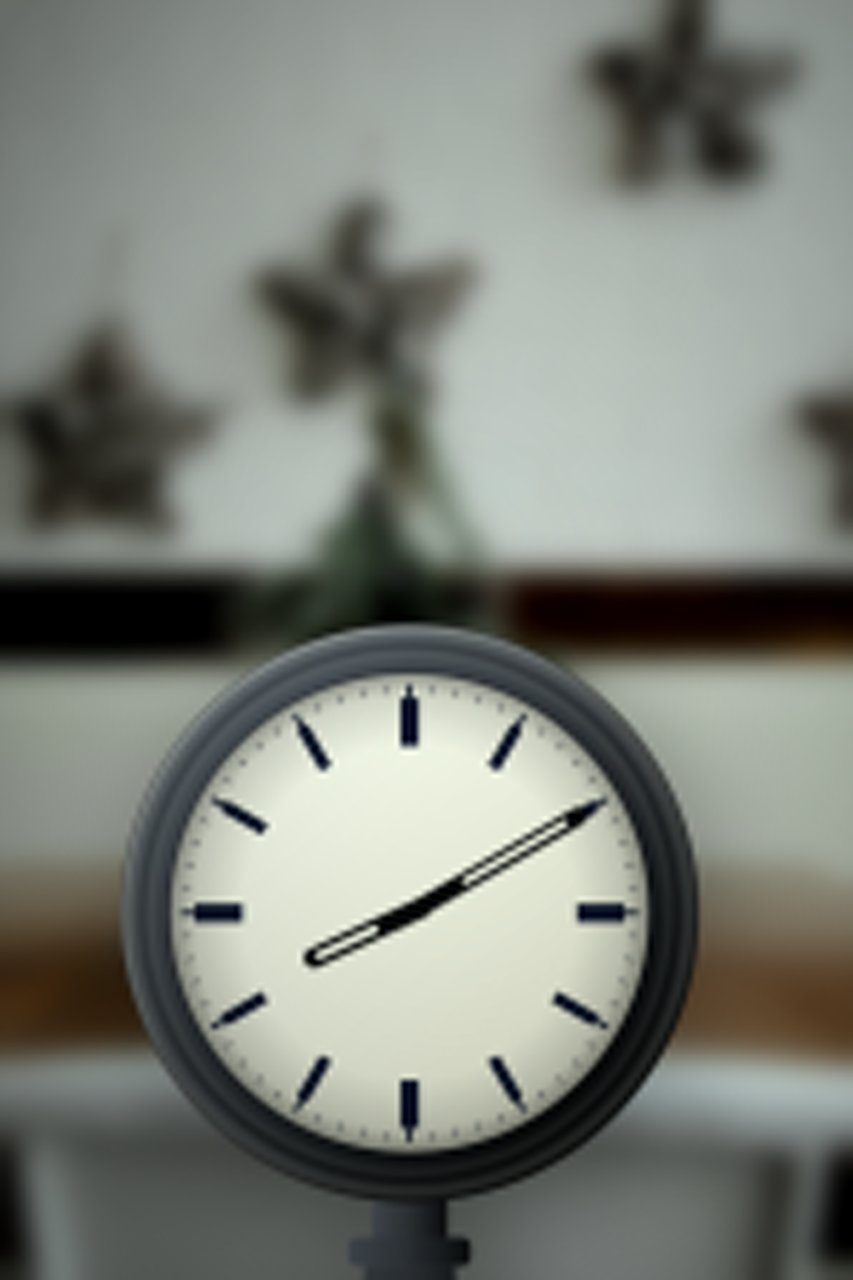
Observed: 8 h 10 min
